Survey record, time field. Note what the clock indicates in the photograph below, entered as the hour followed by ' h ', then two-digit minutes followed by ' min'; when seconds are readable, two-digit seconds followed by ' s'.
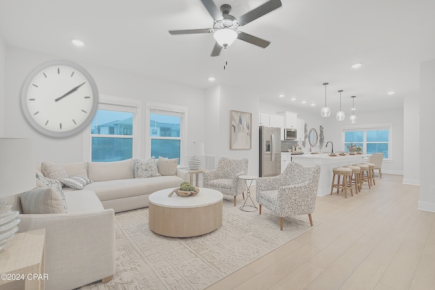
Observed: 2 h 10 min
